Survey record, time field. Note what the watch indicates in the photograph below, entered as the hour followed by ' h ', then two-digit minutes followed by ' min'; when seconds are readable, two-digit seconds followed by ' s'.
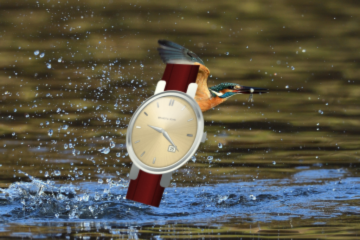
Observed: 9 h 21 min
